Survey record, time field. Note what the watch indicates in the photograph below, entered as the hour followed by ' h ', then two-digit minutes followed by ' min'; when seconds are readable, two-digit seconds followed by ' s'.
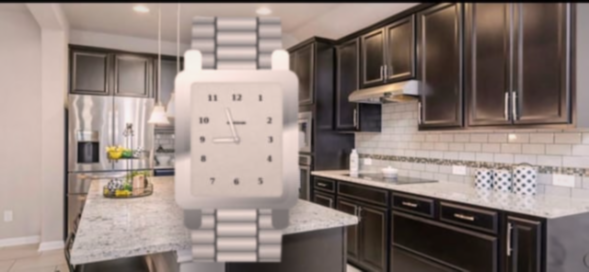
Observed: 8 h 57 min
